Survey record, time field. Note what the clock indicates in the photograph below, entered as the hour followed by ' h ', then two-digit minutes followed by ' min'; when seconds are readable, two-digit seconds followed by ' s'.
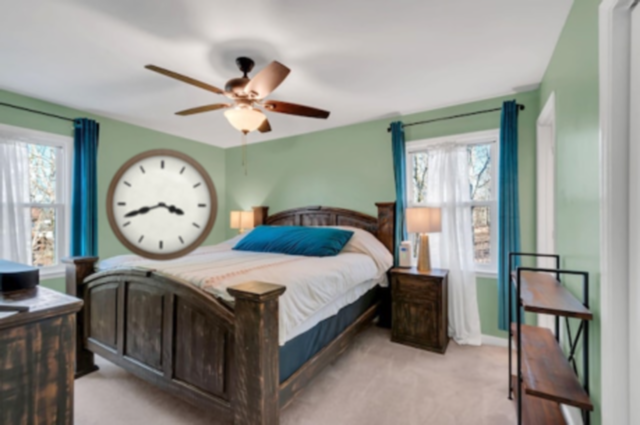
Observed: 3 h 42 min
